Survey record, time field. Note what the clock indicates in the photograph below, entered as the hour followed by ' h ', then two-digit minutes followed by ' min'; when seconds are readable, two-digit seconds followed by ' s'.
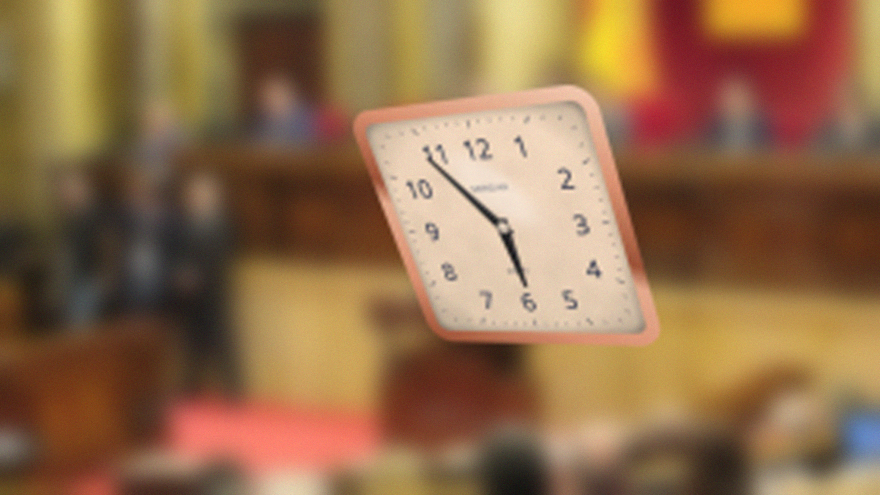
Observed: 5 h 54 min
